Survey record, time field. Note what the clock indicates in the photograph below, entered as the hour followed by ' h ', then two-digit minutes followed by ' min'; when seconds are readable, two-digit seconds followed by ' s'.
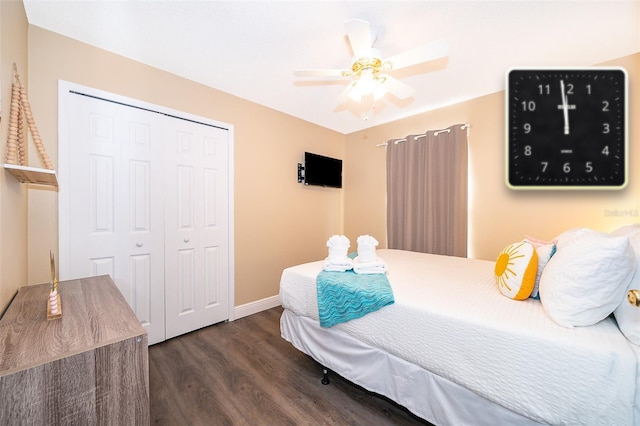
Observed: 11 h 59 min
